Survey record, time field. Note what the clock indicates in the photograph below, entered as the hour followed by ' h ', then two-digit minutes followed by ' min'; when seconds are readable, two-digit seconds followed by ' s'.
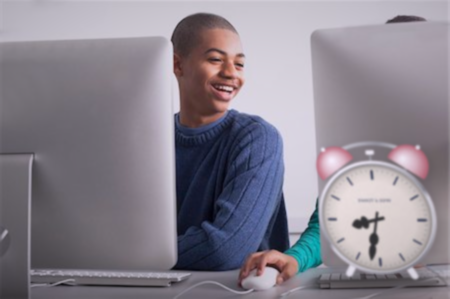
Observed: 8 h 32 min
